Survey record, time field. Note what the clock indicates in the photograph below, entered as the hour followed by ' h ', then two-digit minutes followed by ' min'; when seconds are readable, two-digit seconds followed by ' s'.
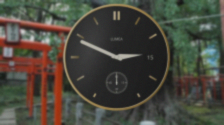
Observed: 2 h 49 min
